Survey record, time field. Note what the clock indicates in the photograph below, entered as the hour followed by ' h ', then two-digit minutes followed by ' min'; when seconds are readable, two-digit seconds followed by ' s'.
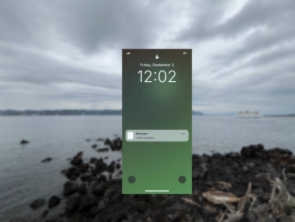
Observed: 12 h 02 min
